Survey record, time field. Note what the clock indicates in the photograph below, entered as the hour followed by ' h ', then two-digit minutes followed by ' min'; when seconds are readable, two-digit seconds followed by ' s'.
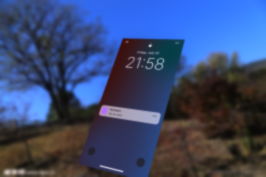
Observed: 21 h 58 min
